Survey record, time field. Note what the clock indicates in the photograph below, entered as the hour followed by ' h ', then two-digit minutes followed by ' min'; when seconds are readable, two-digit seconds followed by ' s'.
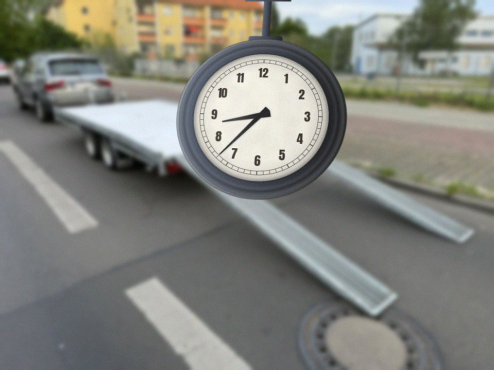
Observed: 8 h 37 min
